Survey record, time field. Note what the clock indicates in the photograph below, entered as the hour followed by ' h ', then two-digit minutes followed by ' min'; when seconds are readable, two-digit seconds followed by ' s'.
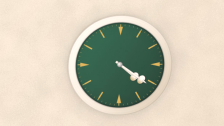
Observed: 4 h 21 min
